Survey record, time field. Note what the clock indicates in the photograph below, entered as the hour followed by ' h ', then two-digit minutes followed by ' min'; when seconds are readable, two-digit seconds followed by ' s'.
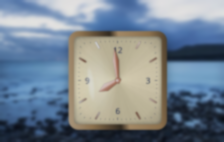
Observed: 7 h 59 min
